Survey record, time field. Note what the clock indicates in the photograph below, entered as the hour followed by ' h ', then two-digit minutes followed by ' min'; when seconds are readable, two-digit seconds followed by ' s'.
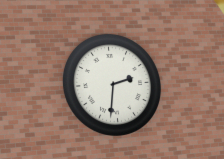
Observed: 2 h 32 min
